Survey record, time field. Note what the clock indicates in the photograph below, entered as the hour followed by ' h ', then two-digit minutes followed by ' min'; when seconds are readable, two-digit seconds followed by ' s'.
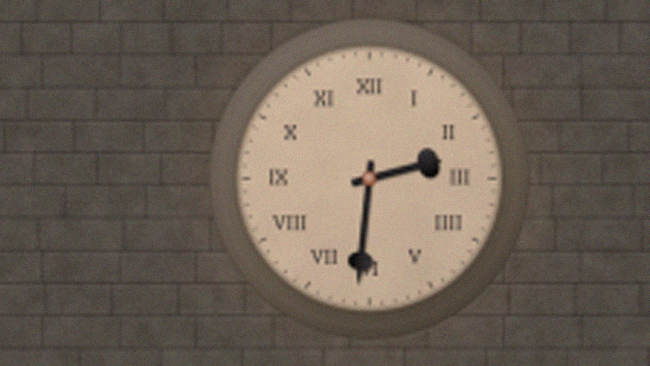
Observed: 2 h 31 min
